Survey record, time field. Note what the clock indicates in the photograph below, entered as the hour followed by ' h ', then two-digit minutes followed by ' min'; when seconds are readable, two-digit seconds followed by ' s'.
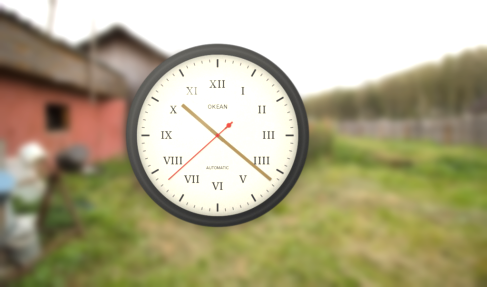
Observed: 10 h 21 min 38 s
